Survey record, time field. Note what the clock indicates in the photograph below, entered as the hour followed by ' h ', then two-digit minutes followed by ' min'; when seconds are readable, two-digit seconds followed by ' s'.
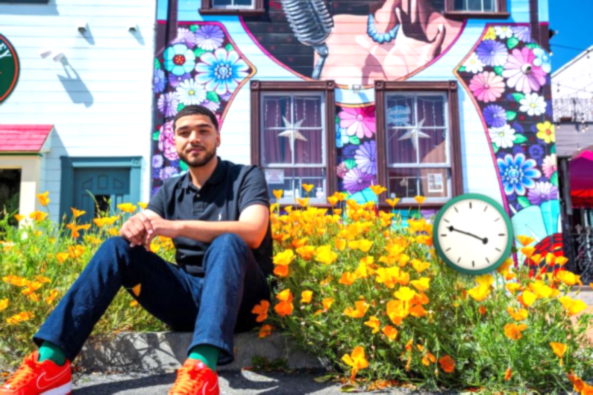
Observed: 3 h 48 min
